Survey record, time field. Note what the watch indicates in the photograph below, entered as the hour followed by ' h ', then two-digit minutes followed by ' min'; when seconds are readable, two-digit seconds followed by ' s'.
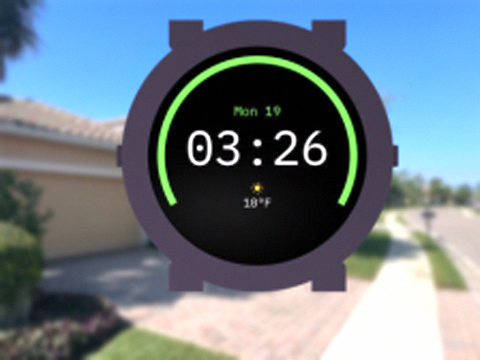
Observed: 3 h 26 min
